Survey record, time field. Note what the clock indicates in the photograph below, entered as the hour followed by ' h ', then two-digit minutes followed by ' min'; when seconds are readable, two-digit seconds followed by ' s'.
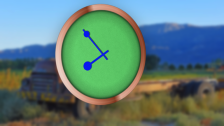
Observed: 7 h 53 min
